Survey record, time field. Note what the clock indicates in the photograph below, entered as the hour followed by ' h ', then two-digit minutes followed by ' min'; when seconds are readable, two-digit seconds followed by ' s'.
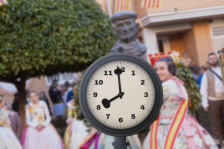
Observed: 7 h 59 min
